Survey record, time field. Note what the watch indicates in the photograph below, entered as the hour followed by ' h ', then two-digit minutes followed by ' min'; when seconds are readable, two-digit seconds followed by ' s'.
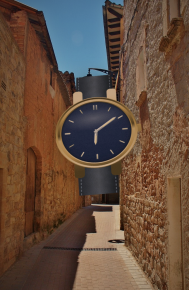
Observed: 6 h 09 min
